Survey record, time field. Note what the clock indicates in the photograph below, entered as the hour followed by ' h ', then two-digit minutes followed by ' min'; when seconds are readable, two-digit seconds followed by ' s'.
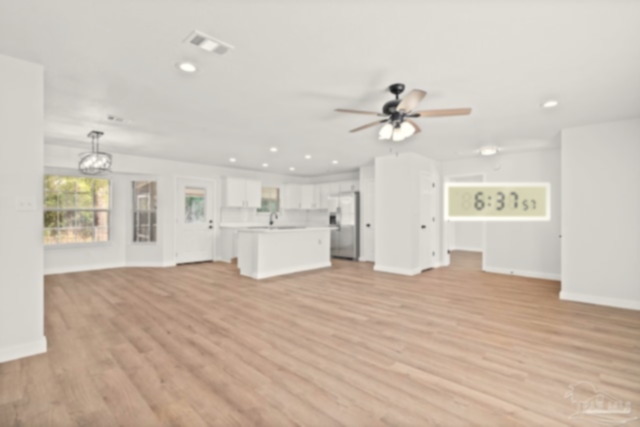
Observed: 6 h 37 min
